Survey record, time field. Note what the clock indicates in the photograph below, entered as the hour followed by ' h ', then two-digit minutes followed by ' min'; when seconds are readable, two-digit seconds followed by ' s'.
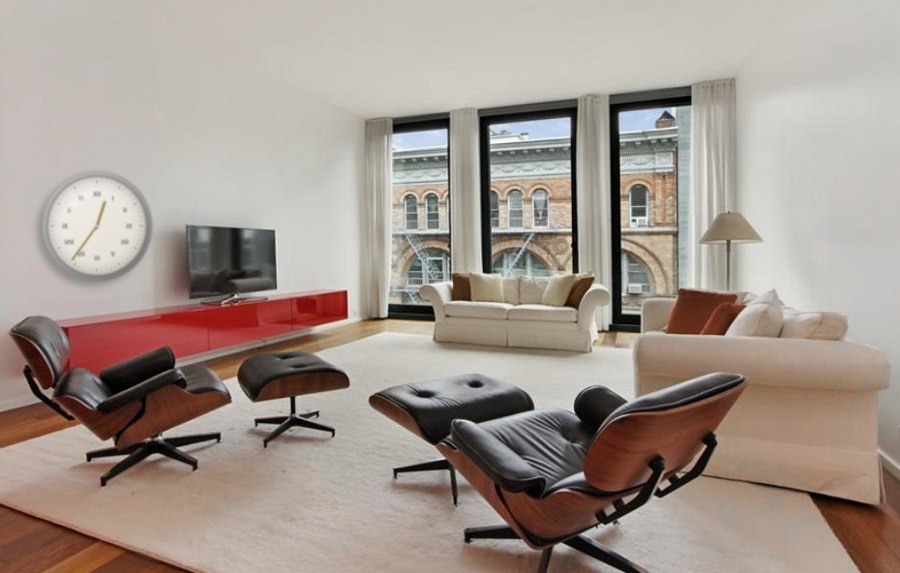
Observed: 12 h 36 min
